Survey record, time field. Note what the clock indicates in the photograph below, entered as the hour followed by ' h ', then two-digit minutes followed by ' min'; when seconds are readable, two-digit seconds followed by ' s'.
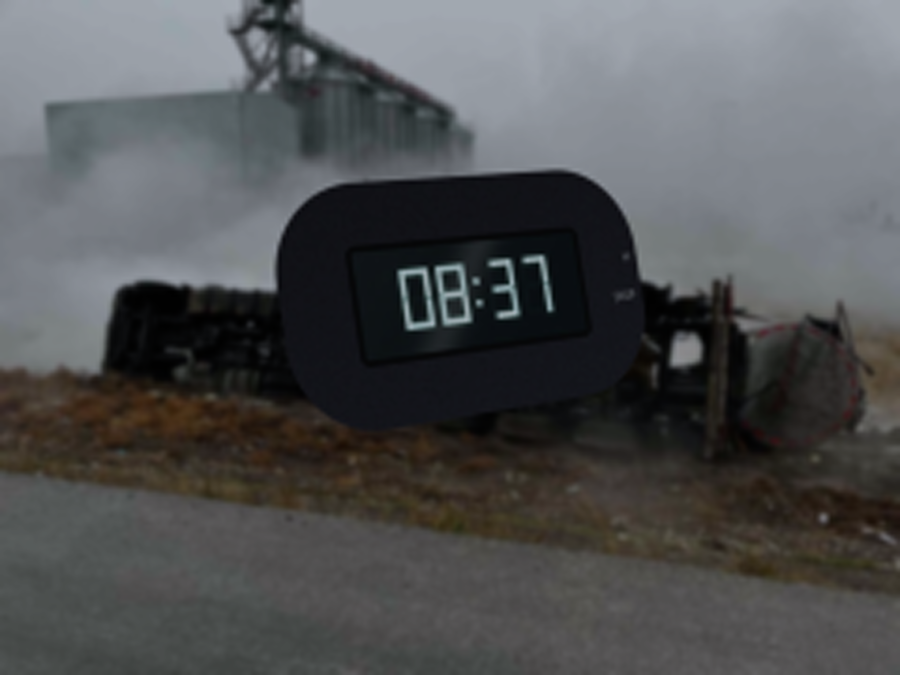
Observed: 8 h 37 min
